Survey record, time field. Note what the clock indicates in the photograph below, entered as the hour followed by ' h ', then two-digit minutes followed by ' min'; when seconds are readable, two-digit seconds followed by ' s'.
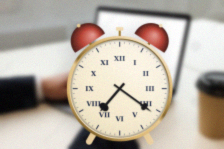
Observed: 7 h 21 min
